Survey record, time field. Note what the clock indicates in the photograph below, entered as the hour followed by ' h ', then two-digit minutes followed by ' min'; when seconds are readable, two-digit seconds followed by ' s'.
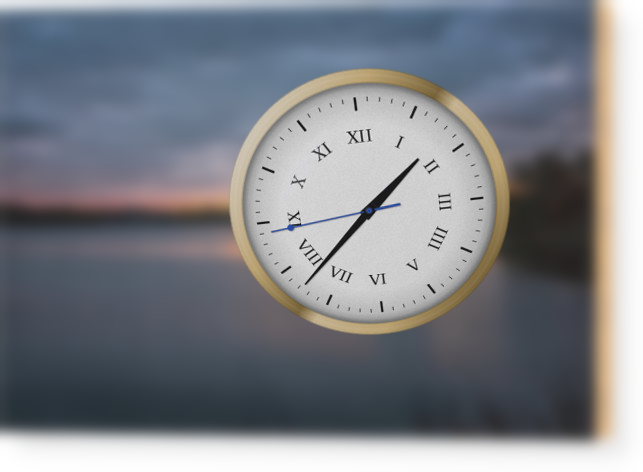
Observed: 1 h 37 min 44 s
